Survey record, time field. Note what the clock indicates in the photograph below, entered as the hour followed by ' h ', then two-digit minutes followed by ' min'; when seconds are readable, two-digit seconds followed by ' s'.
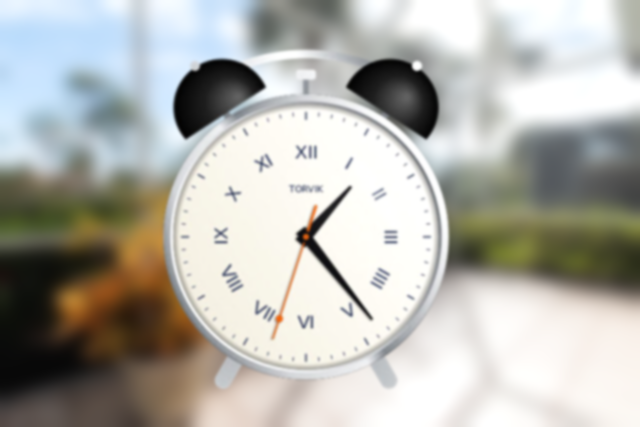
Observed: 1 h 23 min 33 s
